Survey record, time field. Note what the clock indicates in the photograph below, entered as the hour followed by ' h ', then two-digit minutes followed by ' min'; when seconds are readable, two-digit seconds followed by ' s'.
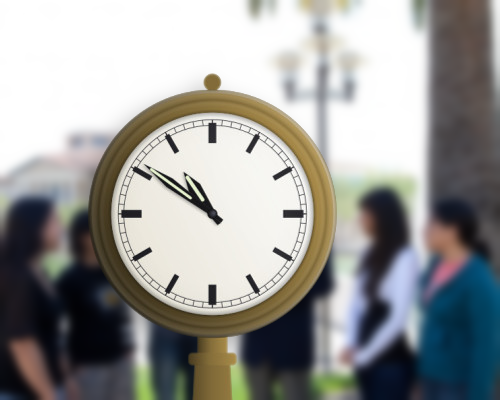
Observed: 10 h 51 min
